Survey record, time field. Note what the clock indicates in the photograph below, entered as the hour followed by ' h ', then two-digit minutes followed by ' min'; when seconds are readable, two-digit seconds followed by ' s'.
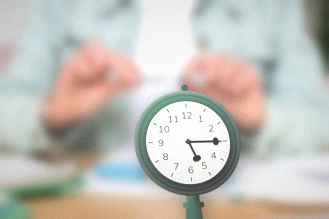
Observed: 5 h 15 min
